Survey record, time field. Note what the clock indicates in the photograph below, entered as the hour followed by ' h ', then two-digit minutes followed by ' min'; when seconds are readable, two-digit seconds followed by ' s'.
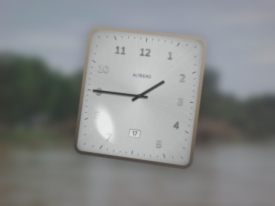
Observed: 1 h 45 min
